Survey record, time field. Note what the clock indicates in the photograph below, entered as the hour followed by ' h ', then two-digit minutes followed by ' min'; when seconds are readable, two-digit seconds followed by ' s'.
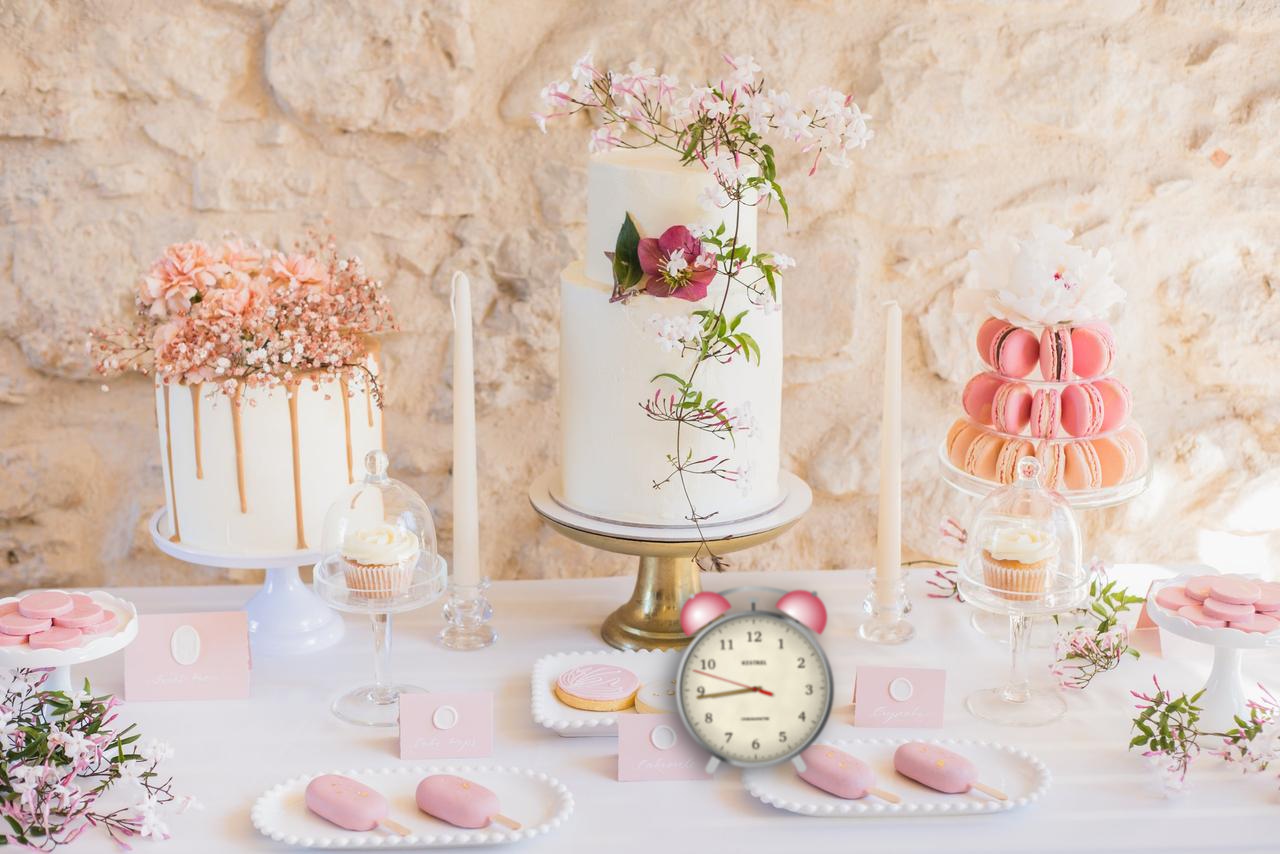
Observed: 8 h 43 min 48 s
